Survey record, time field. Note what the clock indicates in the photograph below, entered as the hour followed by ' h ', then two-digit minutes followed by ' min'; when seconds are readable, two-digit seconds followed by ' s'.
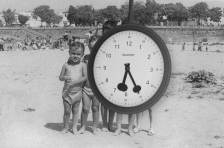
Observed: 6 h 25 min
